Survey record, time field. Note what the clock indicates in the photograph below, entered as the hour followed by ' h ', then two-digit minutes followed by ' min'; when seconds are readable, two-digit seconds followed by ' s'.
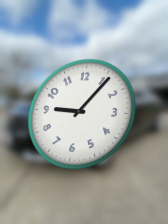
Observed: 9 h 06 min
